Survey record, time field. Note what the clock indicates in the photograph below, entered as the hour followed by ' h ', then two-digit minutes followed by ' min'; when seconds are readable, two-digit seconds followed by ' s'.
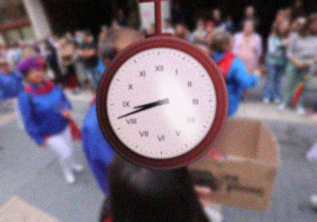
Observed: 8 h 42 min
